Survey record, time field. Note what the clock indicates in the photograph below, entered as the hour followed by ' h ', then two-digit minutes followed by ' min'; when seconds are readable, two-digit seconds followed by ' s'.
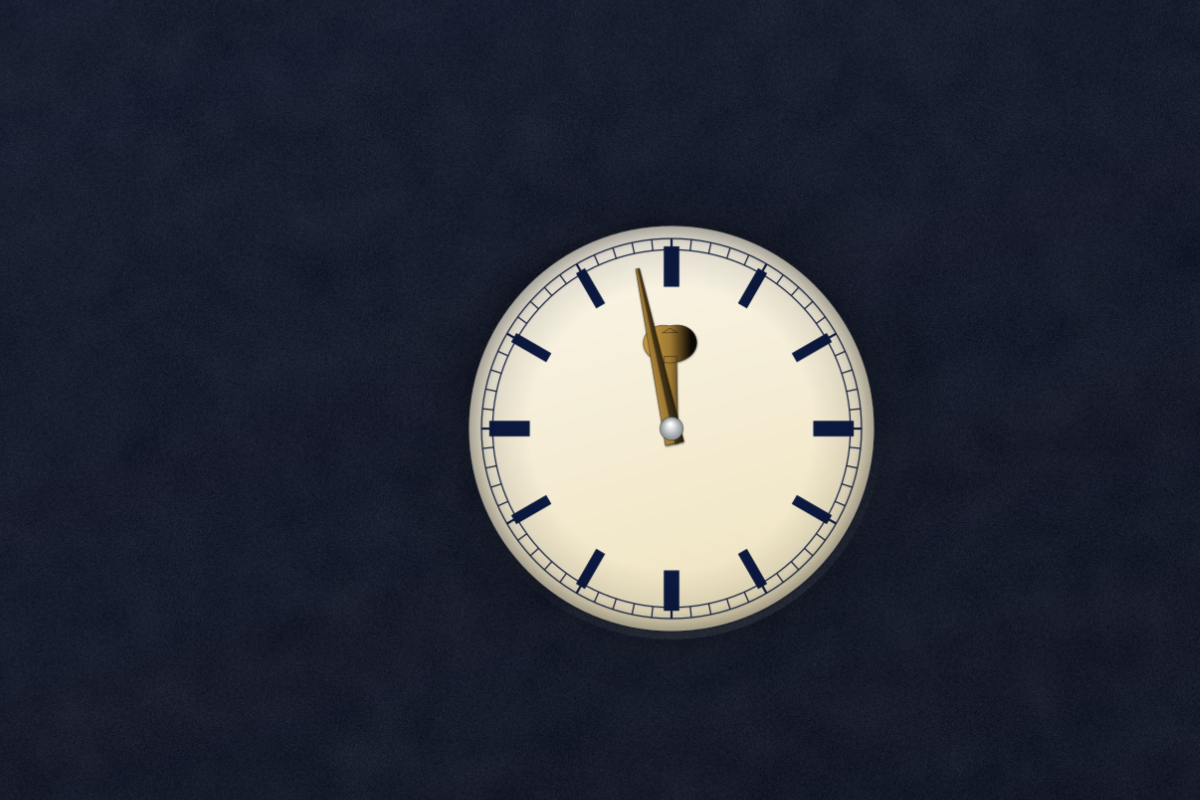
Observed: 11 h 58 min
